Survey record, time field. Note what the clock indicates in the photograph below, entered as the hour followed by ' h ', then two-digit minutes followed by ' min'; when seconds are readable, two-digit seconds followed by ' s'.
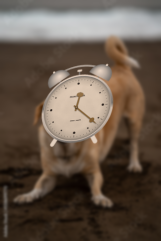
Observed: 12 h 22 min
